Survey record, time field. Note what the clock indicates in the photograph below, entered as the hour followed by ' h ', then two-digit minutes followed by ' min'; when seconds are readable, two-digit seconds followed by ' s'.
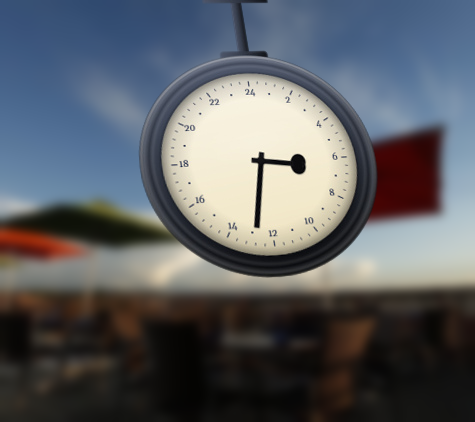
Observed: 6 h 32 min
